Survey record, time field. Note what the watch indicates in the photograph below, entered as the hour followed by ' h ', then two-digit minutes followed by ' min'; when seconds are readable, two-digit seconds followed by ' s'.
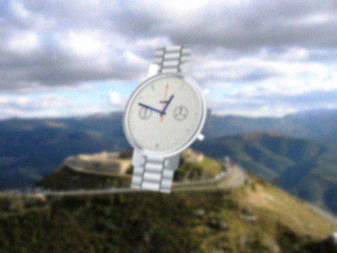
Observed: 12 h 48 min
